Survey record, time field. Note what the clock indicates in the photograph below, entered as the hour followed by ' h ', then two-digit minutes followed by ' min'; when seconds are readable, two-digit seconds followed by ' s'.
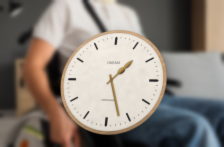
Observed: 1 h 27 min
